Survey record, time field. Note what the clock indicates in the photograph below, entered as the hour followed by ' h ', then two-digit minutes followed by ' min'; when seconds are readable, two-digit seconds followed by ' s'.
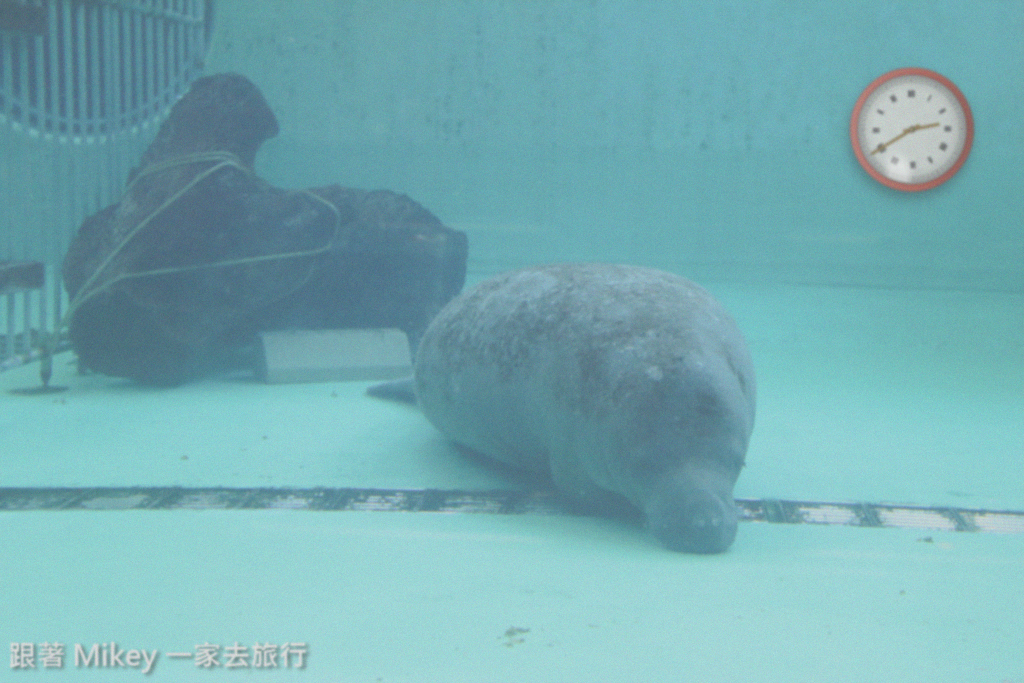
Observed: 2 h 40 min
